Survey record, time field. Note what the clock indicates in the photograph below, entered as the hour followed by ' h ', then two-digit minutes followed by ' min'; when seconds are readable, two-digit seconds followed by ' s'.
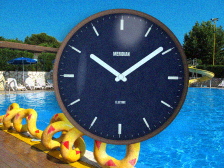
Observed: 10 h 09 min
